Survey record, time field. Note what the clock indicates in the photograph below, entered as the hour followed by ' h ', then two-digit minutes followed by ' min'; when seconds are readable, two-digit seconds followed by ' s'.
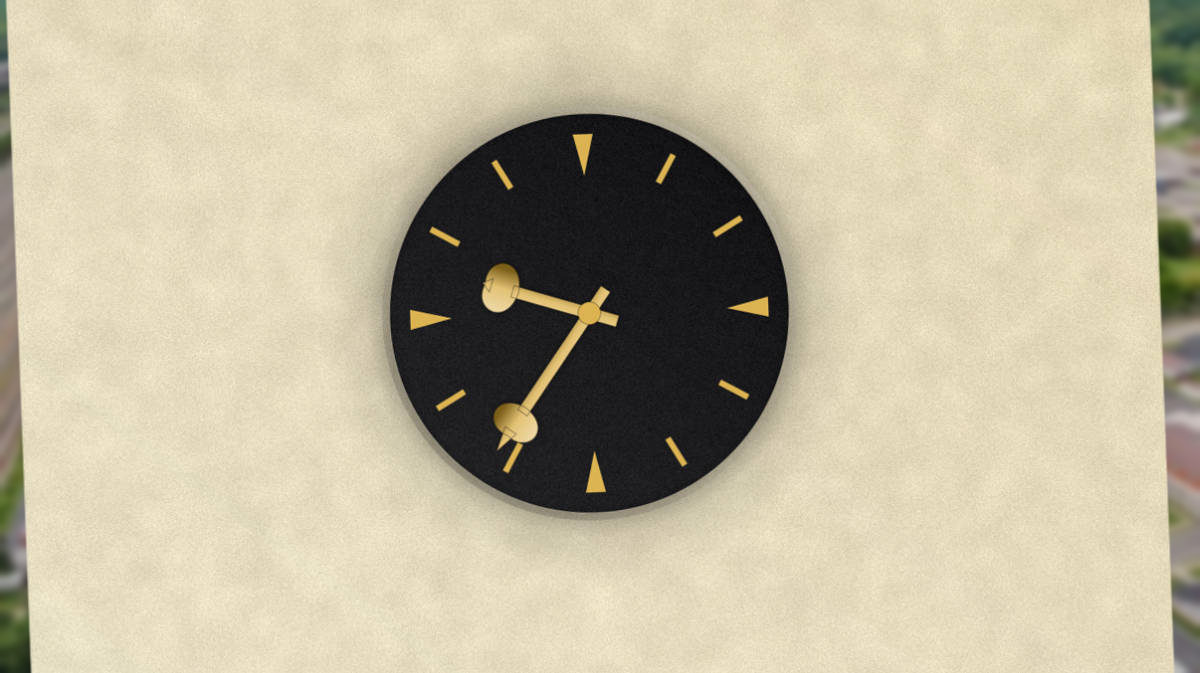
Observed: 9 h 36 min
